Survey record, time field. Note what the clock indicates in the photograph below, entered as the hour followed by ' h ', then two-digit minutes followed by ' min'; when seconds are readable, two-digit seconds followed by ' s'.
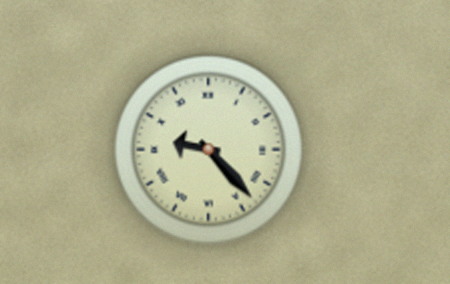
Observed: 9 h 23 min
